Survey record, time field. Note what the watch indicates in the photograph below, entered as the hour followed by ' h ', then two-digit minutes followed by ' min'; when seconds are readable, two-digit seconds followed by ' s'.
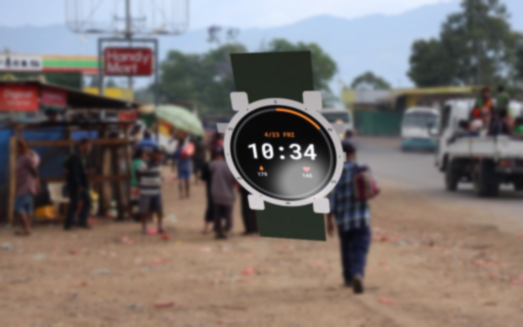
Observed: 10 h 34 min
